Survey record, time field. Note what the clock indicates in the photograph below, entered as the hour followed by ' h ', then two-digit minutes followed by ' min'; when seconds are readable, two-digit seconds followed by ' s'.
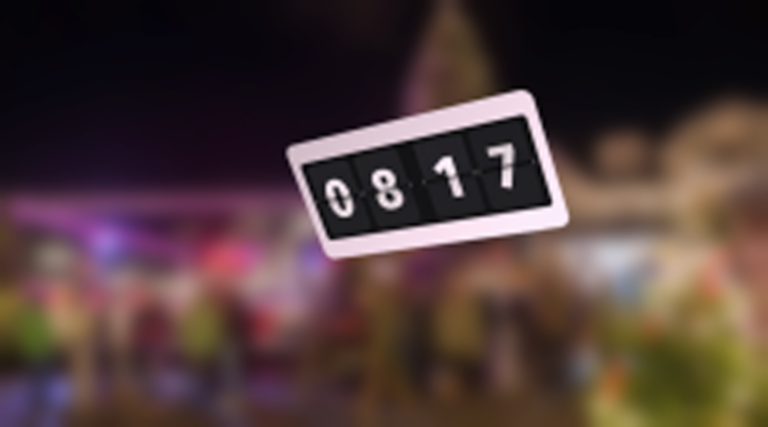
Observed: 8 h 17 min
